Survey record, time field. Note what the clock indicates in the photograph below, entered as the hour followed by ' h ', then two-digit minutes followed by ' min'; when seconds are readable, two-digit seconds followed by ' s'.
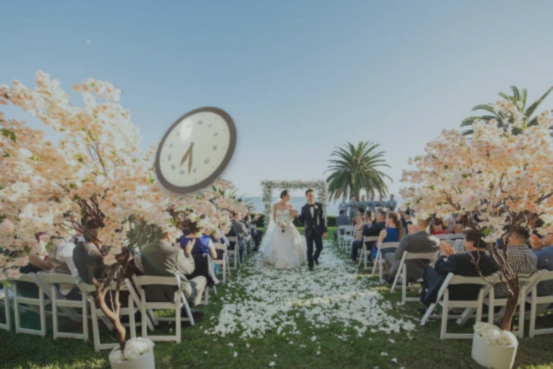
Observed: 6 h 27 min
